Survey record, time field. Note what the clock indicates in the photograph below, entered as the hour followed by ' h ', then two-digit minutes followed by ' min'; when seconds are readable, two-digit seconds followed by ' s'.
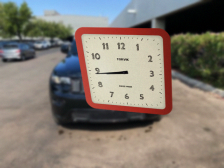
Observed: 8 h 44 min
